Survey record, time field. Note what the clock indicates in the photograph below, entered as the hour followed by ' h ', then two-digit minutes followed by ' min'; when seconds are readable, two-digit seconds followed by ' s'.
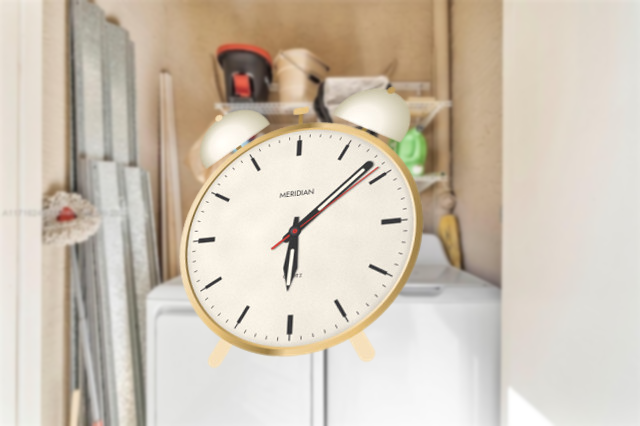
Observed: 6 h 08 min 09 s
